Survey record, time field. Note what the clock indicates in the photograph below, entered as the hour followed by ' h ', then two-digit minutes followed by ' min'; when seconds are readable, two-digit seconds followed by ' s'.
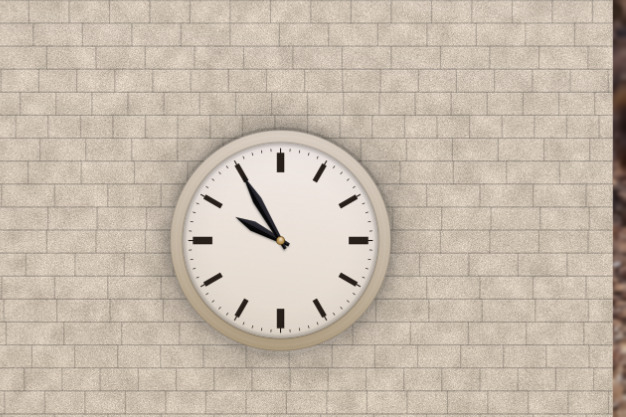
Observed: 9 h 55 min
